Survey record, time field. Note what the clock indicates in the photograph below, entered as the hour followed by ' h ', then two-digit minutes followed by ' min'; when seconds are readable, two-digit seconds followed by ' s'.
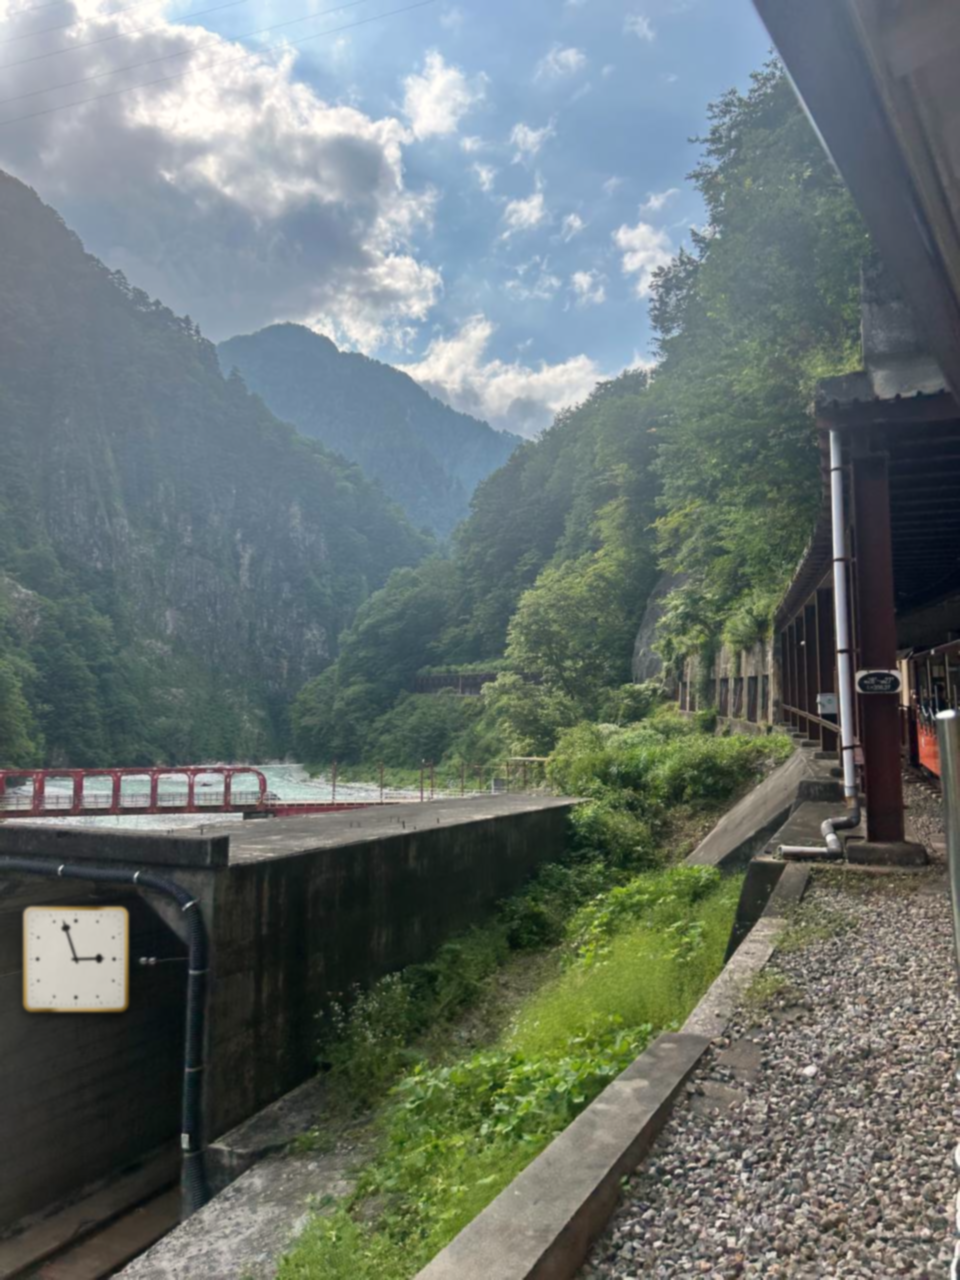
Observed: 2 h 57 min
